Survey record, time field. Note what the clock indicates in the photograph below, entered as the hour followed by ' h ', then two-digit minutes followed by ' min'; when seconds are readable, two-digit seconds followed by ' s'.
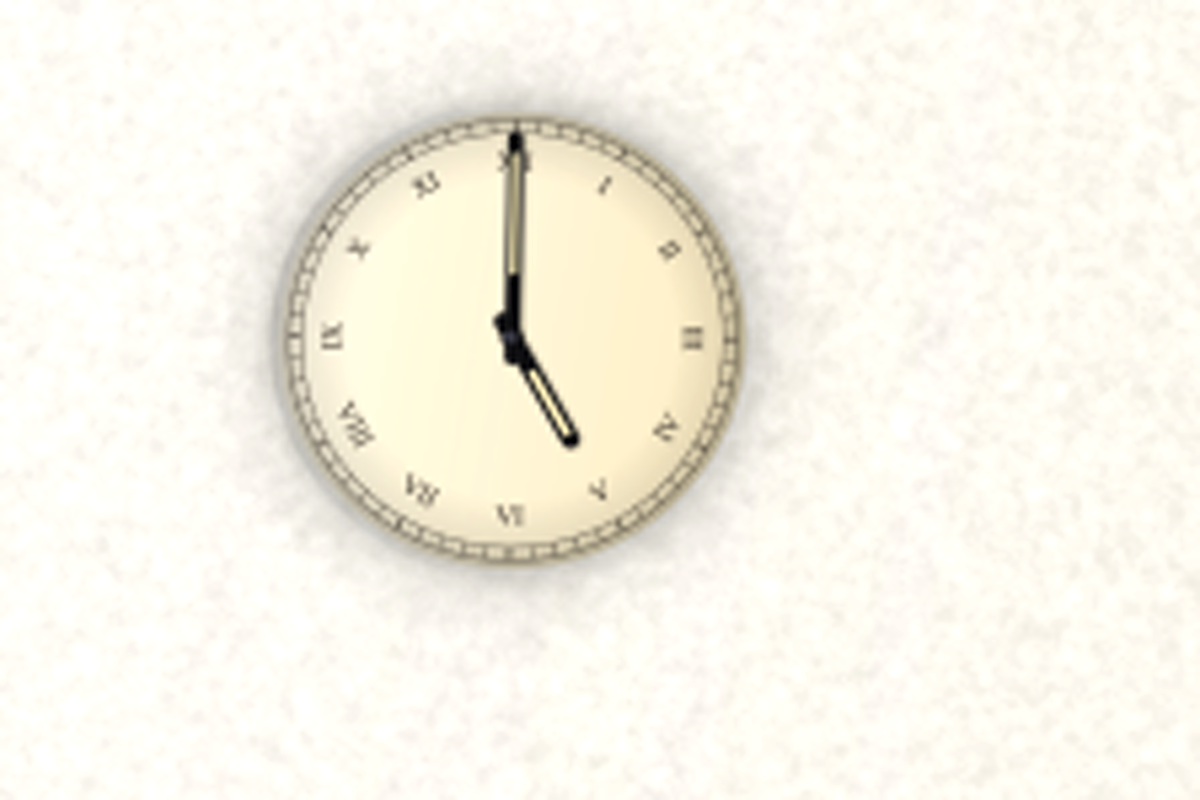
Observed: 5 h 00 min
